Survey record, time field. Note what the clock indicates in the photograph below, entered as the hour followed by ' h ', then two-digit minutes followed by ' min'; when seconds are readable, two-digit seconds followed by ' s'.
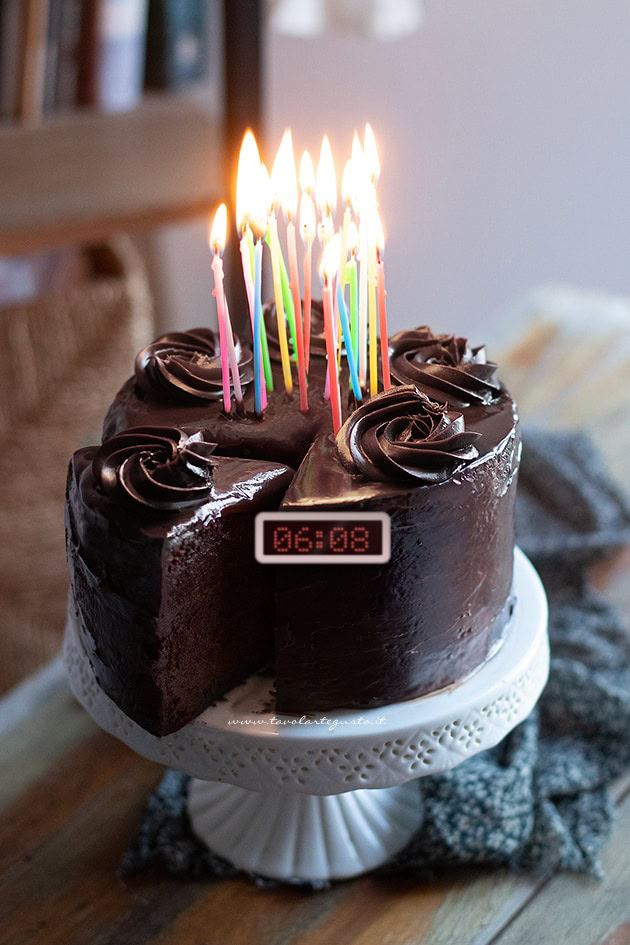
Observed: 6 h 08 min
